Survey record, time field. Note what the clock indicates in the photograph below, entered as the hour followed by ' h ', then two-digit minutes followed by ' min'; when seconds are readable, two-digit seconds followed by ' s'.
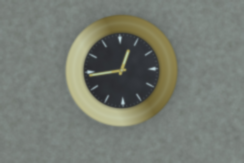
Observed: 12 h 44 min
